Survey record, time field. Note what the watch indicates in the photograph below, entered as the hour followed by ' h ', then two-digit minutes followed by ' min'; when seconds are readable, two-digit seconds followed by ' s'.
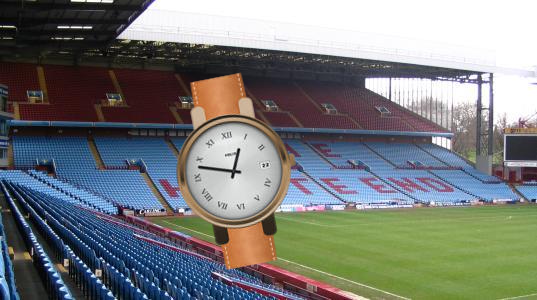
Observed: 12 h 48 min
